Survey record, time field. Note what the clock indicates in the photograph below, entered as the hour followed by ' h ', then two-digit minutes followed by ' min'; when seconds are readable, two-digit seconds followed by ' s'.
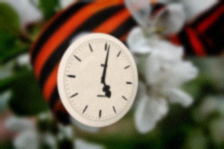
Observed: 5 h 01 min
